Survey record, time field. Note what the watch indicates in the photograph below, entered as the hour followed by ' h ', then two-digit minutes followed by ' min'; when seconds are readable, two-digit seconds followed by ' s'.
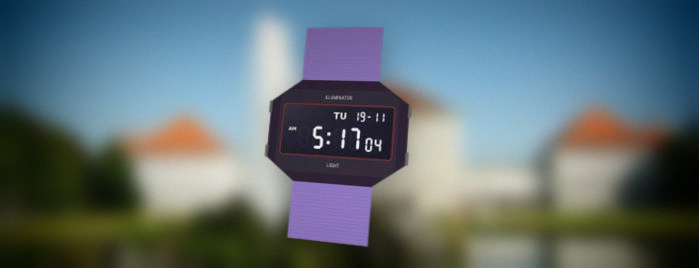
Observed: 5 h 17 min 04 s
